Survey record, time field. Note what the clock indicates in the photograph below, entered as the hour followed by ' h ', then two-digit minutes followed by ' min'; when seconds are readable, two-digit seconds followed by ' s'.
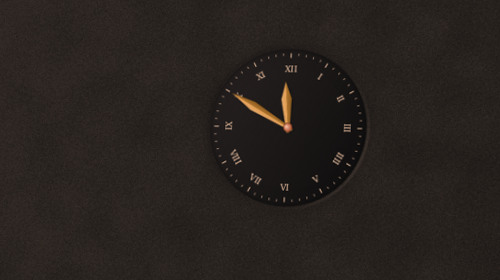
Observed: 11 h 50 min
